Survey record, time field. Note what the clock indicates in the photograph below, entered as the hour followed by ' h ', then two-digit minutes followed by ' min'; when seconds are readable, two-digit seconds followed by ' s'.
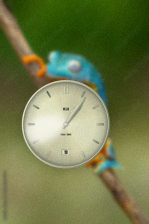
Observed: 1 h 06 min
